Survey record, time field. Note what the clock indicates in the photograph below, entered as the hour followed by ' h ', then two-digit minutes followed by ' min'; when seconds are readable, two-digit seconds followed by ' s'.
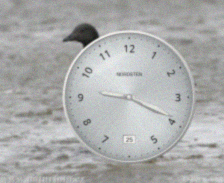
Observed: 9 h 19 min
